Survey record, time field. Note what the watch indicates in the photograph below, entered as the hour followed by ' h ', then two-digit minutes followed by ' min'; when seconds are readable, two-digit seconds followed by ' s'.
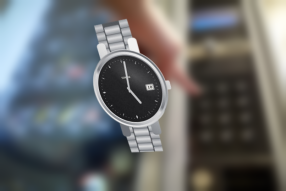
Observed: 5 h 01 min
